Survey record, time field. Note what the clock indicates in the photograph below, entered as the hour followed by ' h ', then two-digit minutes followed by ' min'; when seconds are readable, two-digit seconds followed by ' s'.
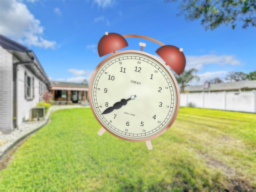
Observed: 7 h 38 min
